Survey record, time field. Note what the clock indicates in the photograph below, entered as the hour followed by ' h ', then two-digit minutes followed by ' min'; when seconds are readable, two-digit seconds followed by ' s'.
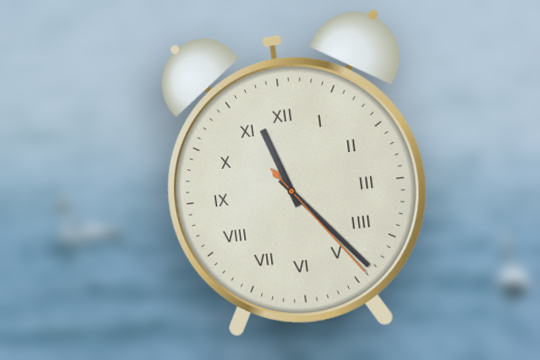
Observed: 11 h 23 min 24 s
